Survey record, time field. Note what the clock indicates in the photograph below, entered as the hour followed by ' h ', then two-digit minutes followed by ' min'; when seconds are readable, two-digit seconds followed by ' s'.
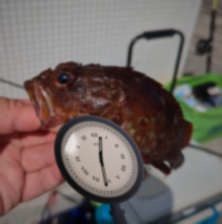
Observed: 12 h 31 min
